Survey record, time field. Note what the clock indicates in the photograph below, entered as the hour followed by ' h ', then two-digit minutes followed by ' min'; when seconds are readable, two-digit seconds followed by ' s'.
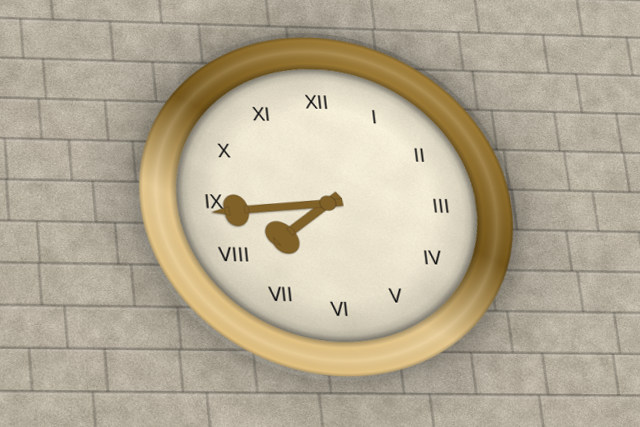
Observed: 7 h 44 min
